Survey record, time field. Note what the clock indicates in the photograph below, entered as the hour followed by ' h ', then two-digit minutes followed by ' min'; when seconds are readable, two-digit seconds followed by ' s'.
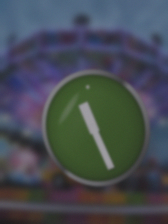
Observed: 11 h 27 min
